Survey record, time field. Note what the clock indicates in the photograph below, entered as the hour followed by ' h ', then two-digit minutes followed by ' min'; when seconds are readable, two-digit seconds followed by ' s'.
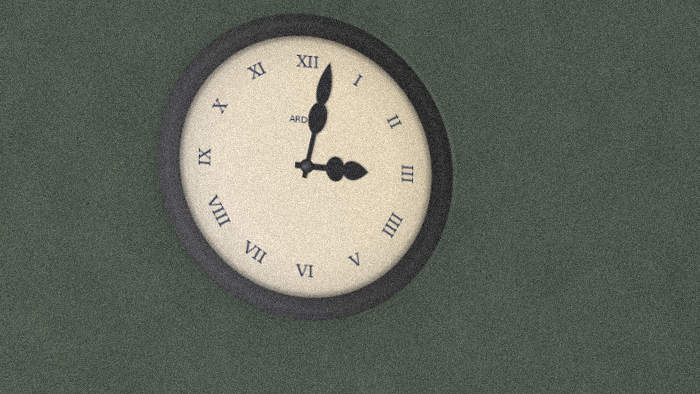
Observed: 3 h 02 min
